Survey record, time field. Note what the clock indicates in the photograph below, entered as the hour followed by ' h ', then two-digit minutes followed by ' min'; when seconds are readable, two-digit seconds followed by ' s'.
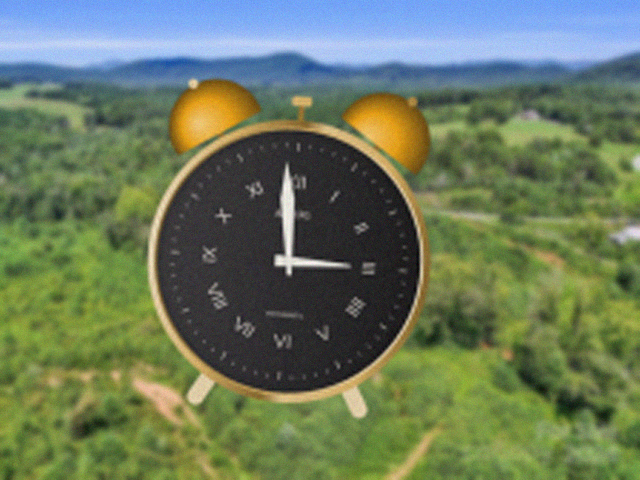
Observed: 2 h 59 min
